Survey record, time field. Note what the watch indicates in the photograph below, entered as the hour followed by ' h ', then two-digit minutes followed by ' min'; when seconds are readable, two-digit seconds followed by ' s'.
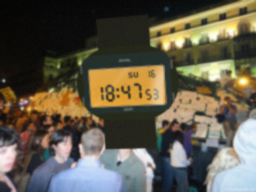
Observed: 18 h 47 min 53 s
